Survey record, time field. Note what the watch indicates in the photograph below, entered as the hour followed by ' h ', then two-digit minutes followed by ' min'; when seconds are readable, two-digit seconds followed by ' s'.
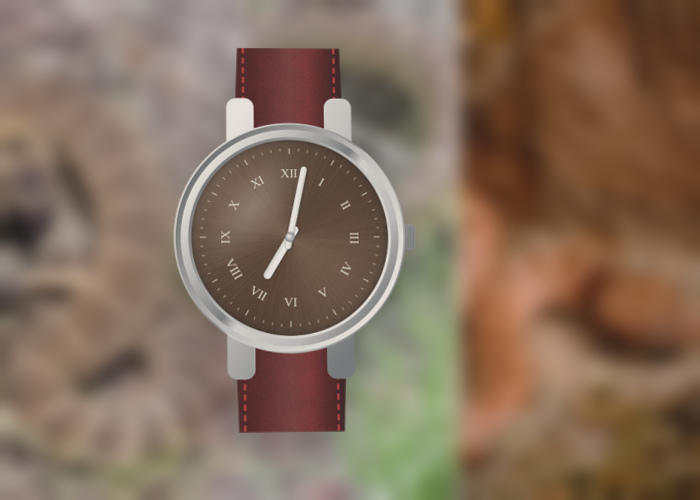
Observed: 7 h 02 min
